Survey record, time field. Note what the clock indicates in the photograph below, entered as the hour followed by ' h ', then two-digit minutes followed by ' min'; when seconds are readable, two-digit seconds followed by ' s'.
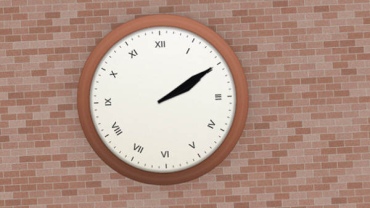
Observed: 2 h 10 min
